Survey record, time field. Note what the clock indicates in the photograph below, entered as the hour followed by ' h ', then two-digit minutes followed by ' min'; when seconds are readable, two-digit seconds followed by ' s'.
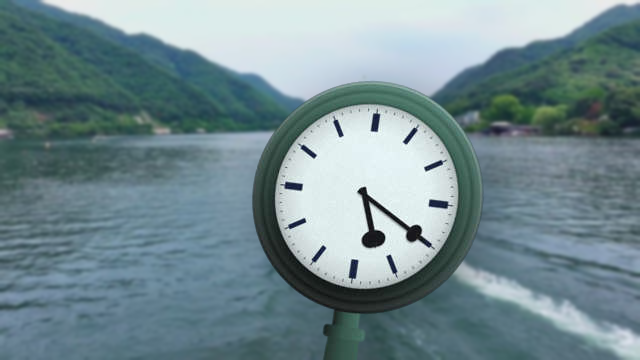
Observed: 5 h 20 min
